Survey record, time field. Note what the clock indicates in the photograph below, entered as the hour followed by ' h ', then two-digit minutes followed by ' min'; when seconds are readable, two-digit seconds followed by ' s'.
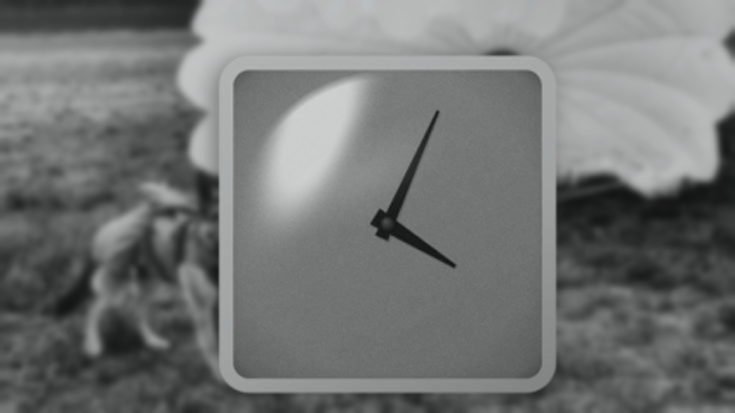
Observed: 4 h 04 min
